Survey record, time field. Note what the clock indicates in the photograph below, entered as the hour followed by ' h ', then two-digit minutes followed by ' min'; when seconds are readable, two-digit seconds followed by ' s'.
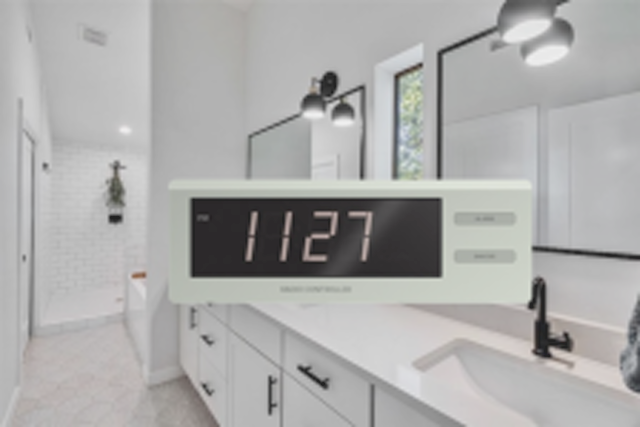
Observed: 11 h 27 min
